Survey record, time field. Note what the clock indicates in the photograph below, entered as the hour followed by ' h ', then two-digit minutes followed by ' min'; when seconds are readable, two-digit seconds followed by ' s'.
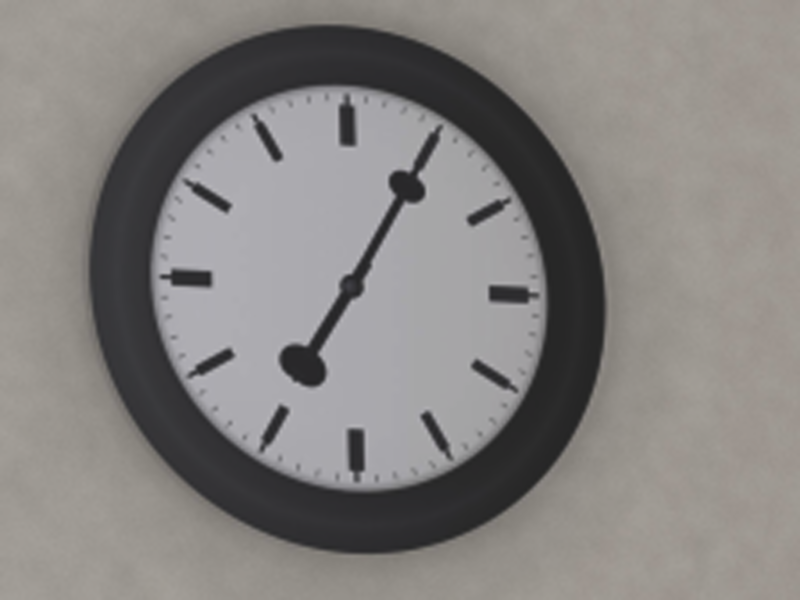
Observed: 7 h 05 min
